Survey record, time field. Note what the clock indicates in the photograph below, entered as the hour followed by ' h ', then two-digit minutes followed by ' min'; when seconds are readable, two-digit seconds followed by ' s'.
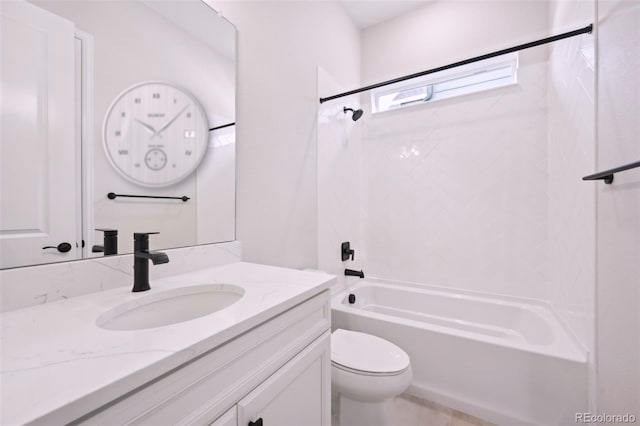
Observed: 10 h 08 min
